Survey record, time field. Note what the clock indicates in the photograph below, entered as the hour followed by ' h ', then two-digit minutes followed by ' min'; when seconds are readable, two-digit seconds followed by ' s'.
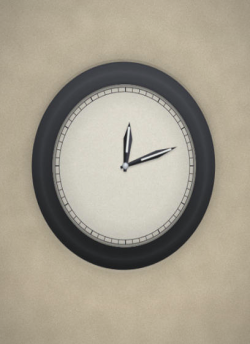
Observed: 12 h 12 min
